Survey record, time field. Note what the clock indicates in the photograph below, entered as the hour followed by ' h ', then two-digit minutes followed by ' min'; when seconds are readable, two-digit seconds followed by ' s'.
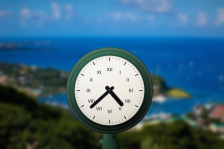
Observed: 4 h 38 min
